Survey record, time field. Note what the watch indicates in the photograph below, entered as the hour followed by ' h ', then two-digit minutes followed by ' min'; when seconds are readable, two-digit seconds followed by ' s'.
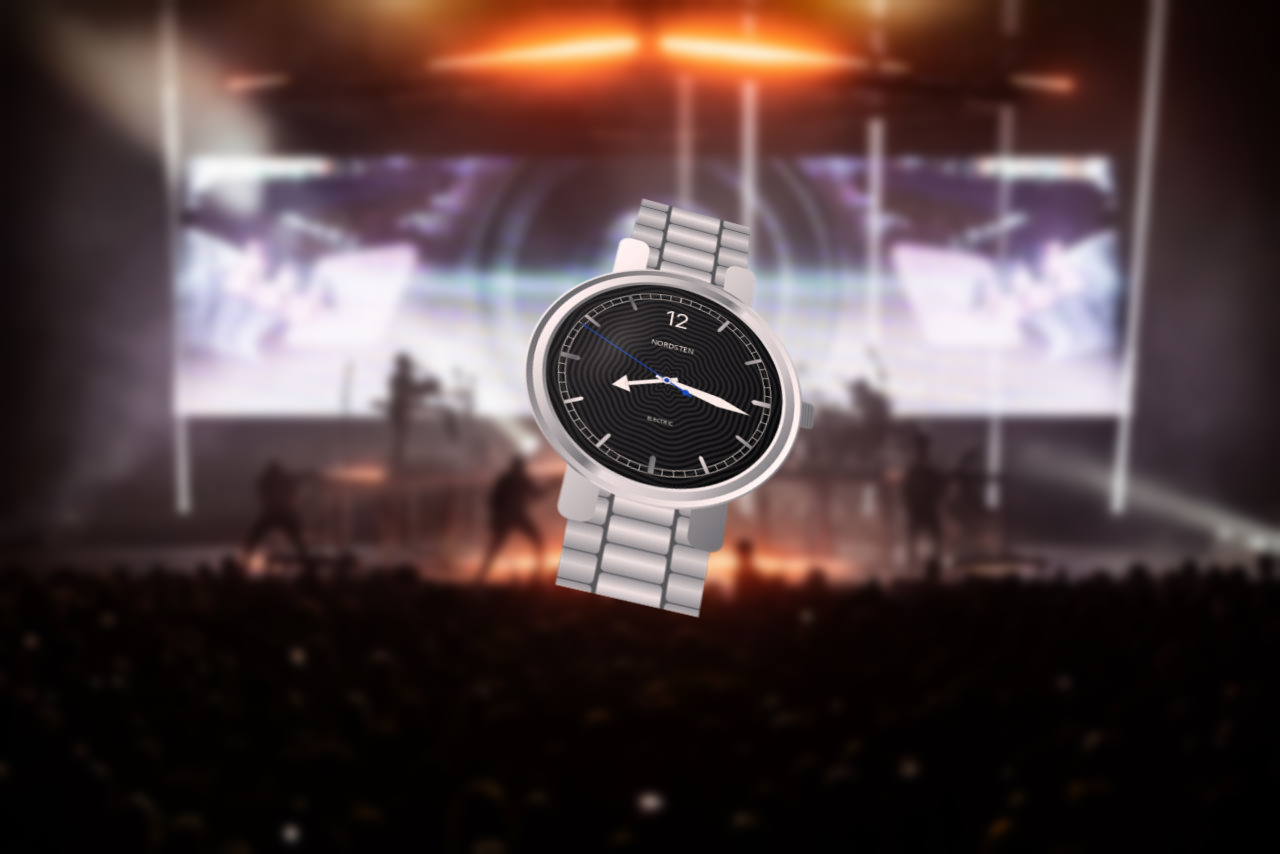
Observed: 8 h 16 min 49 s
